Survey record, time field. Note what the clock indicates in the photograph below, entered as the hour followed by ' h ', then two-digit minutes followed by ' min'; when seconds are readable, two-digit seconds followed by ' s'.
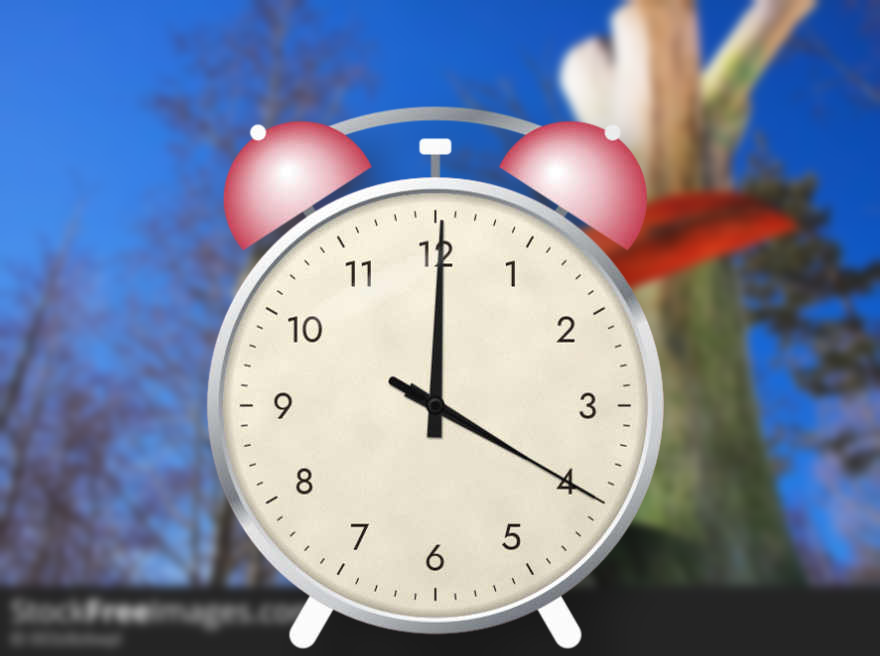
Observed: 4 h 00 min 20 s
